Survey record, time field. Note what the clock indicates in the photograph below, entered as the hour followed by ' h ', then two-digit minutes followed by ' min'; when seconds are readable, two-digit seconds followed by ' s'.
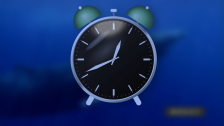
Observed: 12 h 41 min
